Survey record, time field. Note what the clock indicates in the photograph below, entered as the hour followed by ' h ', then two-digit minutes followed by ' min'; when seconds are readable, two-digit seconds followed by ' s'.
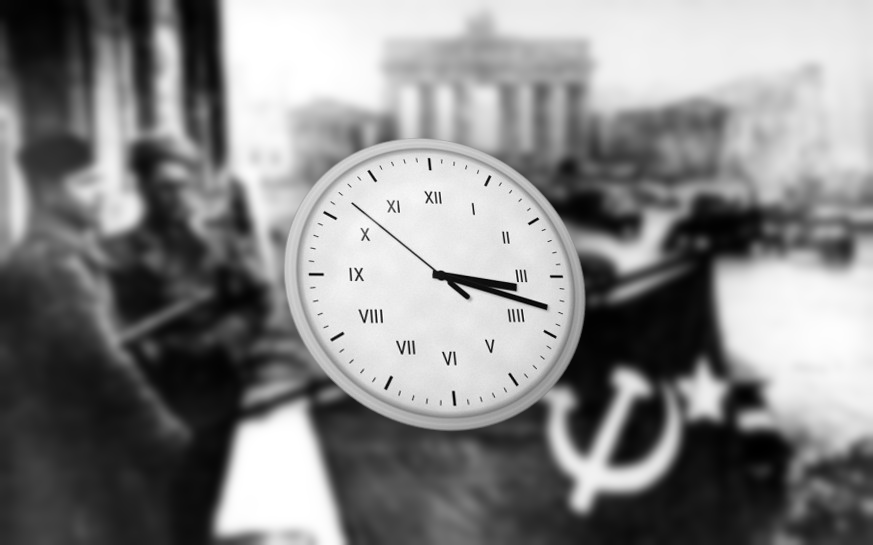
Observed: 3 h 17 min 52 s
